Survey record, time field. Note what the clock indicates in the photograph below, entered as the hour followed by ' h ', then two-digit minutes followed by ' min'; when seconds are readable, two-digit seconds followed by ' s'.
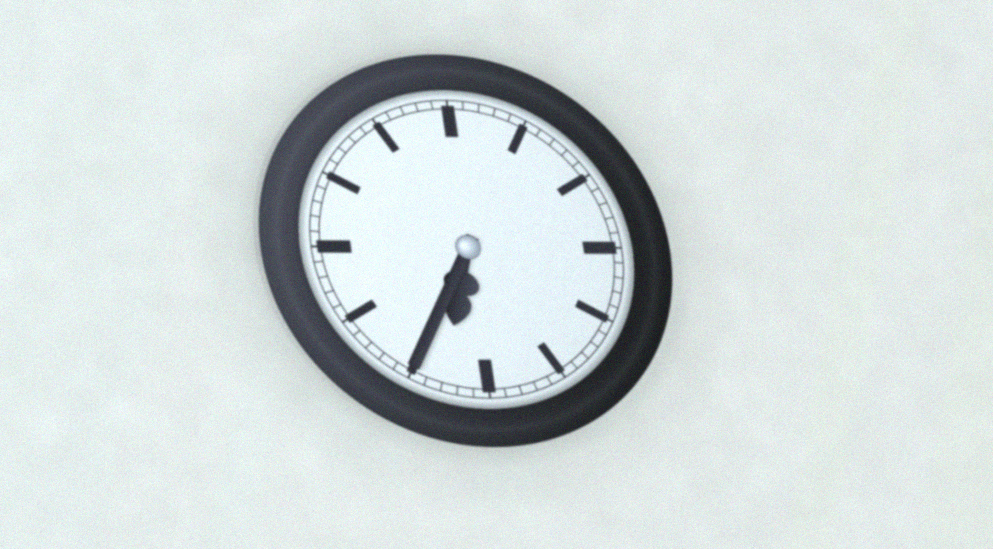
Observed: 6 h 35 min
